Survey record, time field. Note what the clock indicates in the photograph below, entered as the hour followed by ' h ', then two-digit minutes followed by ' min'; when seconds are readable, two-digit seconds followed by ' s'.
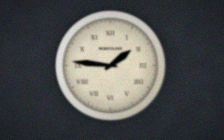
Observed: 1 h 46 min
